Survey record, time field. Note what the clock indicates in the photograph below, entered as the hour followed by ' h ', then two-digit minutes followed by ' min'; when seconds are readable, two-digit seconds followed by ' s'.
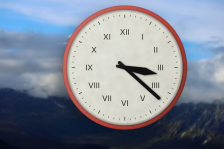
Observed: 3 h 22 min
